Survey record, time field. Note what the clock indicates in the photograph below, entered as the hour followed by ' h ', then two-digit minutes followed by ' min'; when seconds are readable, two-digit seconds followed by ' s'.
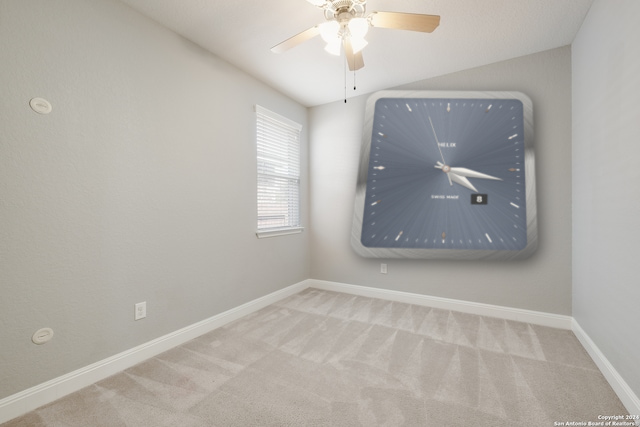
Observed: 4 h 16 min 57 s
